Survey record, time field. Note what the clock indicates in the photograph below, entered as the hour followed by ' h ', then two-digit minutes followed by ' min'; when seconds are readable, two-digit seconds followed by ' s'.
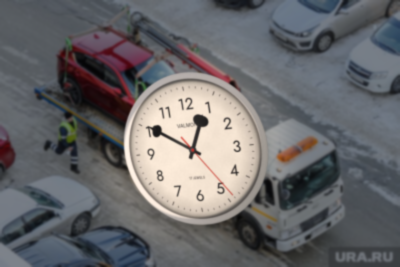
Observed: 12 h 50 min 24 s
